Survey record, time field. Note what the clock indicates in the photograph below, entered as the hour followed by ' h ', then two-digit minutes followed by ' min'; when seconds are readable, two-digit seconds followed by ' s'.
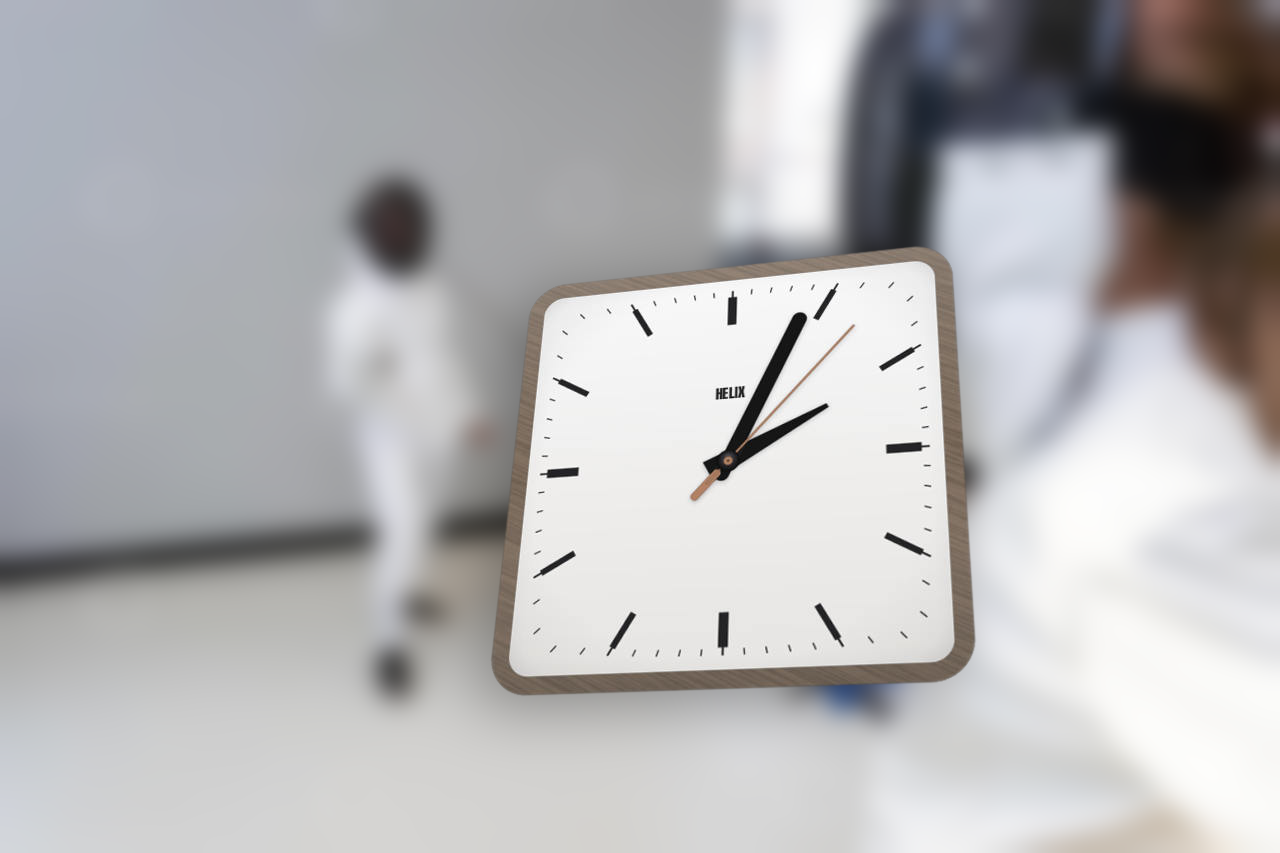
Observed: 2 h 04 min 07 s
